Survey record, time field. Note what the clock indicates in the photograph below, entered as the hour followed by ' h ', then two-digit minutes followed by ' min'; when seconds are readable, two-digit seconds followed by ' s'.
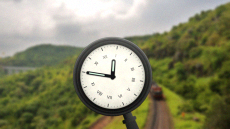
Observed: 12 h 50 min
